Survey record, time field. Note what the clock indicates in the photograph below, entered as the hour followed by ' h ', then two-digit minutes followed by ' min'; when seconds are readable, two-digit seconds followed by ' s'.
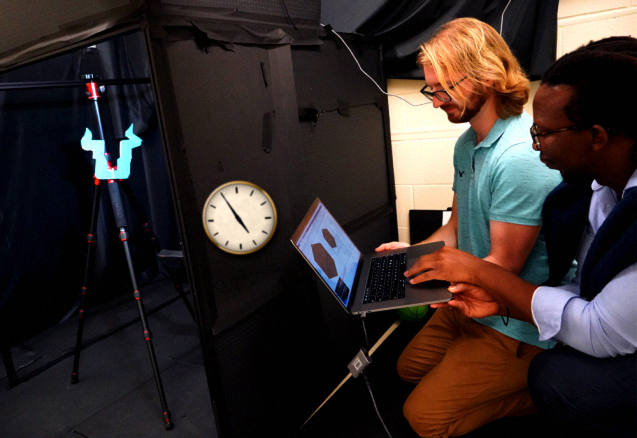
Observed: 4 h 55 min
